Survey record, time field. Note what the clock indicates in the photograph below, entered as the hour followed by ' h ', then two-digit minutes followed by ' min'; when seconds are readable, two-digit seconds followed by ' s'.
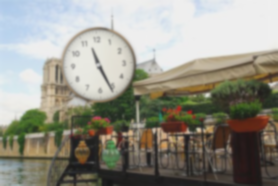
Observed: 11 h 26 min
